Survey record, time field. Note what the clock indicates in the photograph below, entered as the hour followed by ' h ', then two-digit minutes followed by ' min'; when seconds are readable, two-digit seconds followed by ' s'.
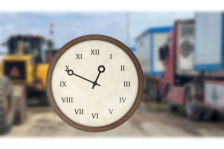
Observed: 12 h 49 min
